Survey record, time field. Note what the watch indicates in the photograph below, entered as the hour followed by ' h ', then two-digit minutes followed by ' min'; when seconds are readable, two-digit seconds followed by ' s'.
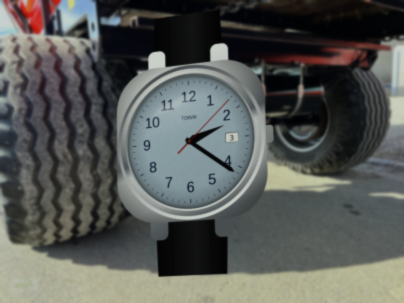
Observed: 2 h 21 min 08 s
